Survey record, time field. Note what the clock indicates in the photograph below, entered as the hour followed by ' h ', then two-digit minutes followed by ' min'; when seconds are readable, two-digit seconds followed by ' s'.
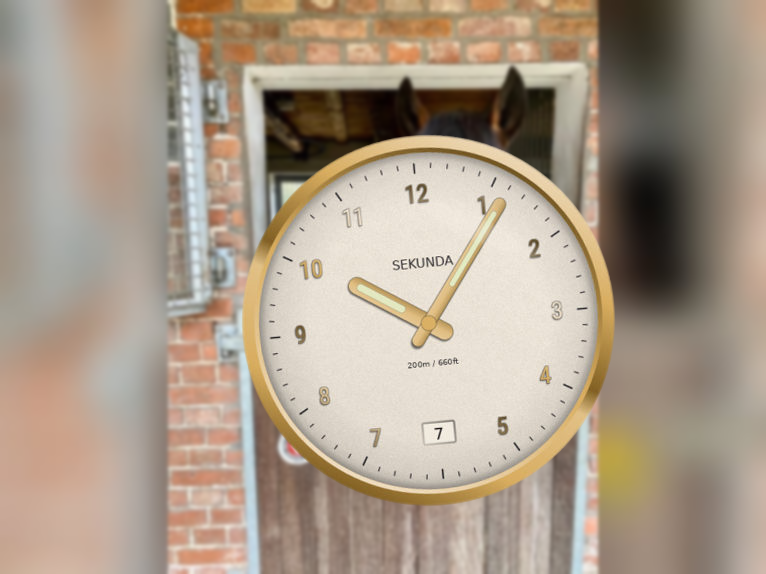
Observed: 10 h 06 min
